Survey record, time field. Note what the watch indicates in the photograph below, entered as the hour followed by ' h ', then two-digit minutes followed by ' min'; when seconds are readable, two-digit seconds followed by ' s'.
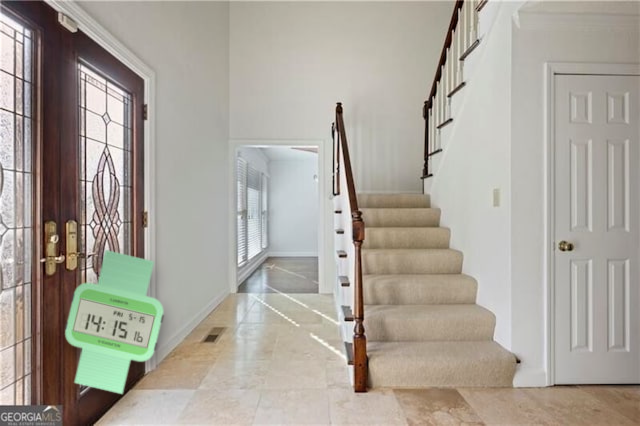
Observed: 14 h 15 min 16 s
